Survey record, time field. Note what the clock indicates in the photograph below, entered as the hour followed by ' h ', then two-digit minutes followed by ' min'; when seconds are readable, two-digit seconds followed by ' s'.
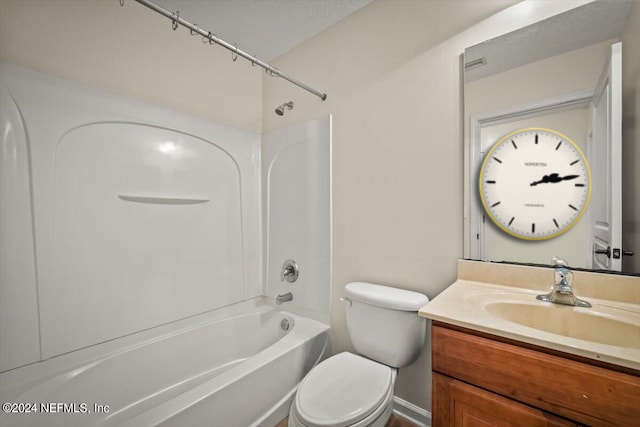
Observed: 2 h 13 min
